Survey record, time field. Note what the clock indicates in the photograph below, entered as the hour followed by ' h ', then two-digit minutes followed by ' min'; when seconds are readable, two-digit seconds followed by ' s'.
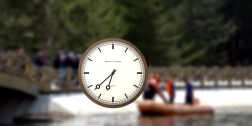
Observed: 6 h 38 min
